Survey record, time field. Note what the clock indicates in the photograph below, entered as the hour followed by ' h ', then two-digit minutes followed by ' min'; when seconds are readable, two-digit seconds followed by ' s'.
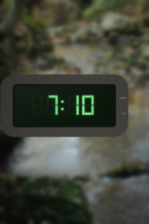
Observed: 7 h 10 min
